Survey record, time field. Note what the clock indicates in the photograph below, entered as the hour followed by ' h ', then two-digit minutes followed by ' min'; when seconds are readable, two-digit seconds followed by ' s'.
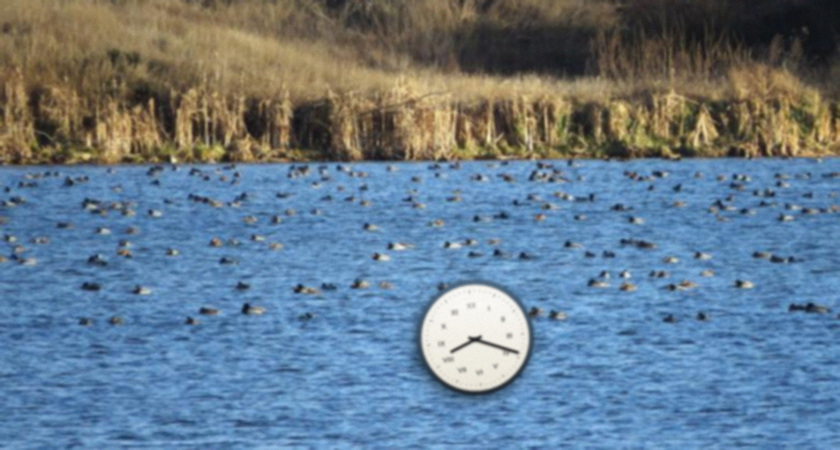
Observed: 8 h 19 min
